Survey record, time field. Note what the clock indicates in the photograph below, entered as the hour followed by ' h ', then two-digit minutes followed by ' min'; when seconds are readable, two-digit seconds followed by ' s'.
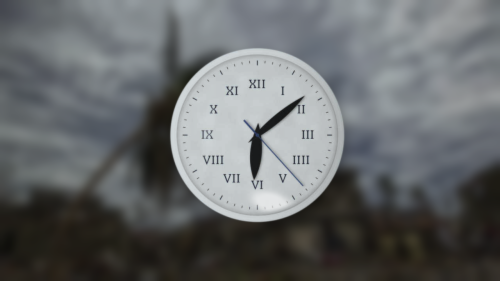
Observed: 6 h 08 min 23 s
